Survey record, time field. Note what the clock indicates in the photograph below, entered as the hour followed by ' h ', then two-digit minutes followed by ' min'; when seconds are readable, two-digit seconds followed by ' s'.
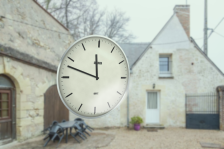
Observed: 11 h 48 min
